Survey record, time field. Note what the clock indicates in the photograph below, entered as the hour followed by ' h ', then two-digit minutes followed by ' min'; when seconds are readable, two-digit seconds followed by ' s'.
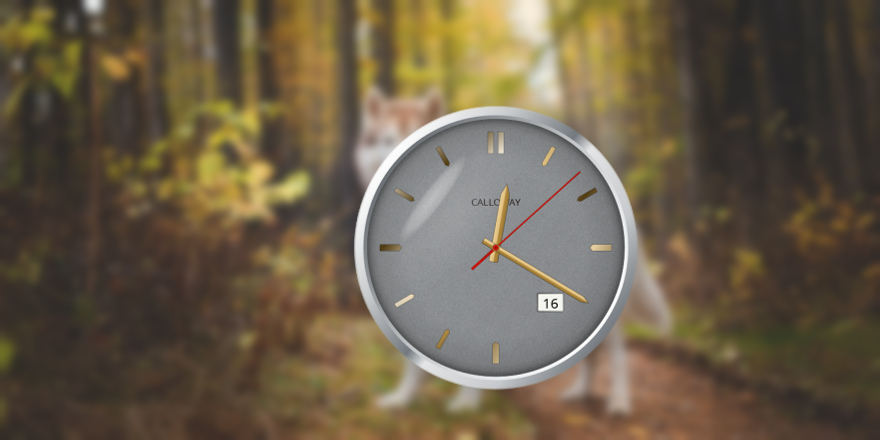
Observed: 12 h 20 min 08 s
